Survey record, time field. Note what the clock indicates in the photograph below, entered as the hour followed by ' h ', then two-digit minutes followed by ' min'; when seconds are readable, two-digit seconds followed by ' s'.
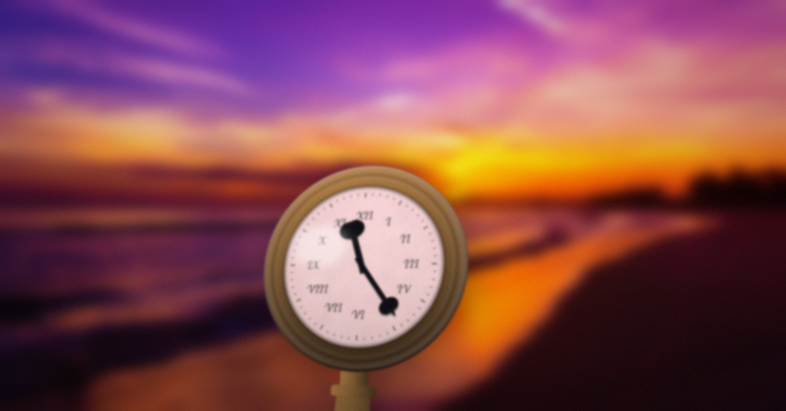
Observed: 11 h 24 min
